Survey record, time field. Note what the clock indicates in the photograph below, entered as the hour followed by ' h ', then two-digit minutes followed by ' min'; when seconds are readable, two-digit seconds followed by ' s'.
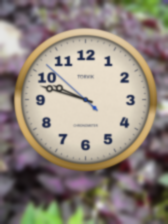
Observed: 9 h 47 min 52 s
